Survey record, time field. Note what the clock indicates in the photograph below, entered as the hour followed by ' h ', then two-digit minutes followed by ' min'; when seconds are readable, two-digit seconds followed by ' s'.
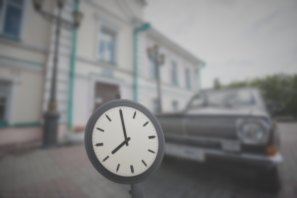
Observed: 8 h 00 min
